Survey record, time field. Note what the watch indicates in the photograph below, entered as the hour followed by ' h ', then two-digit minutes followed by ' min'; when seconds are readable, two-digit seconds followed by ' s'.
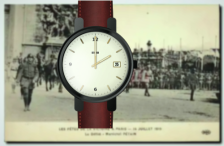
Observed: 2 h 00 min
